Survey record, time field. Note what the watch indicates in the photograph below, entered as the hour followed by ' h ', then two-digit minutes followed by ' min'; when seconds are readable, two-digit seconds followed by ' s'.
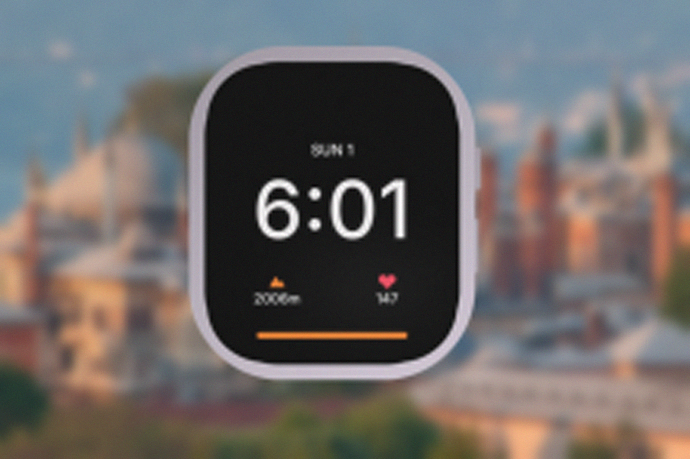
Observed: 6 h 01 min
